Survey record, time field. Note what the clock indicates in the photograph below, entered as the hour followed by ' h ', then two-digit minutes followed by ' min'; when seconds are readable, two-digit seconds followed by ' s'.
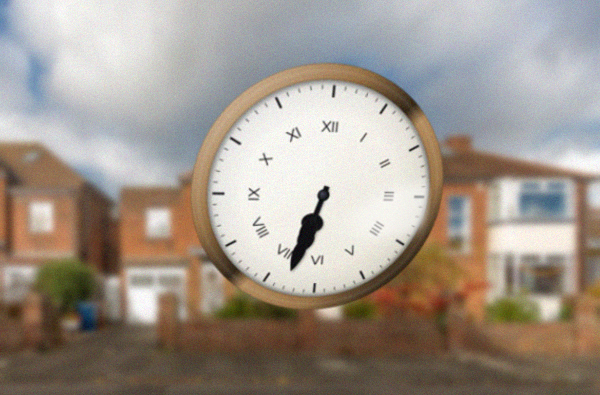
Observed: 6 h 33 min
